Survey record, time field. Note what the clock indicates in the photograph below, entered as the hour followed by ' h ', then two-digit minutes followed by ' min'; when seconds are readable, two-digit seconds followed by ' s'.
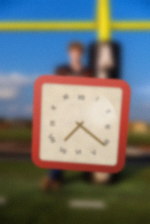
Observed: 7 h 21 min
